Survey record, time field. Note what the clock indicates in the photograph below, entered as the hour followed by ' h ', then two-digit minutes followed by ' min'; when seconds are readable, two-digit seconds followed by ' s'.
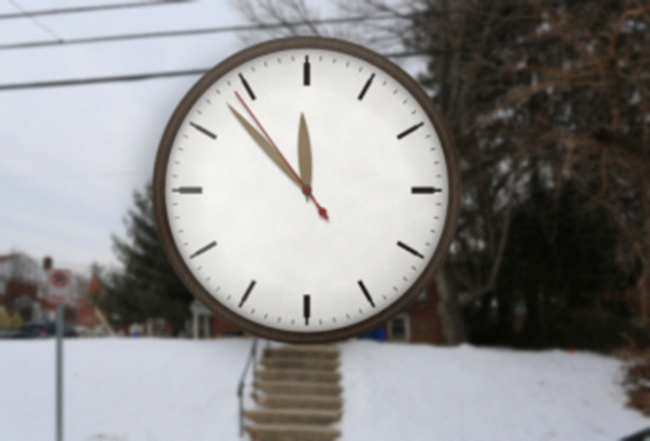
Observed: 11 h 52 min 54 s
